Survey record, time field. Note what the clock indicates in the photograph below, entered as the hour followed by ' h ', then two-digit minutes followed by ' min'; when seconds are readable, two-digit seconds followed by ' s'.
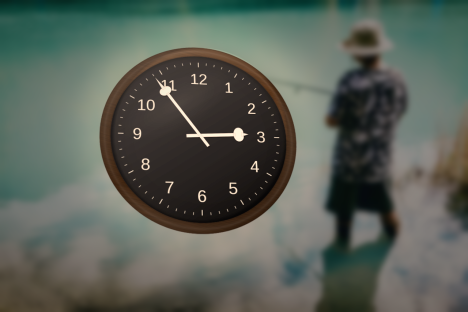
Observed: 2 h 54 min
